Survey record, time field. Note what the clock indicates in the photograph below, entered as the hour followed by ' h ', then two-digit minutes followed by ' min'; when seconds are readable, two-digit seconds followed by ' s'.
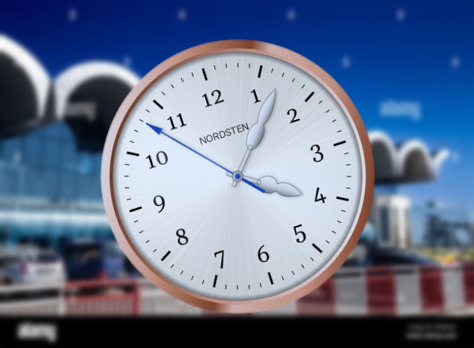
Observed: 4 h 06 min 53 s
